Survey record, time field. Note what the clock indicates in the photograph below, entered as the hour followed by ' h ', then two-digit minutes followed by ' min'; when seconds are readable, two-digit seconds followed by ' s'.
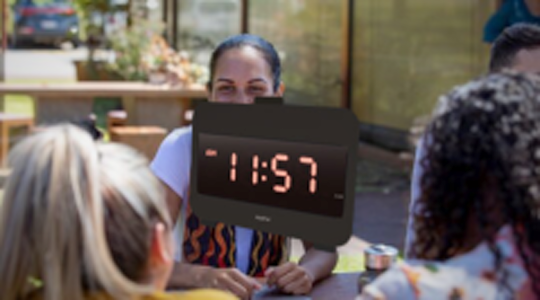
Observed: 11 h 57 min
